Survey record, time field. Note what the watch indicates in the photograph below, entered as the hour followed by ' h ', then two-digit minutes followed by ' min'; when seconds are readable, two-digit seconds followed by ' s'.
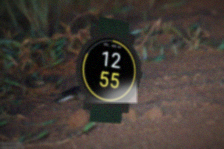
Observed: 12 h 55 min
